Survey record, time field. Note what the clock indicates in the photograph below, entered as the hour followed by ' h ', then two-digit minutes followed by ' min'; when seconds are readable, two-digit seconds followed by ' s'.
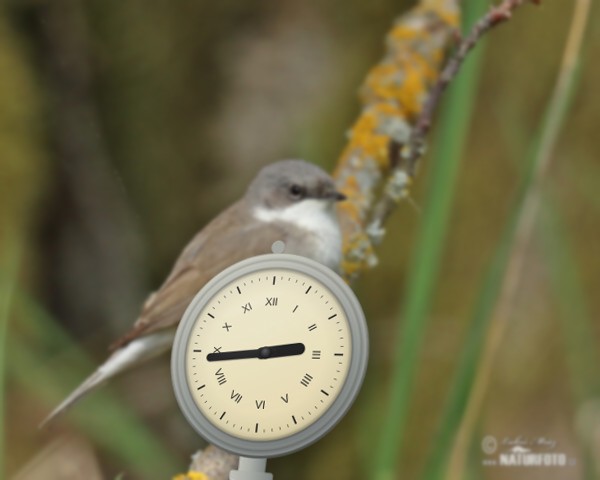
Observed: 2 h 44 min
